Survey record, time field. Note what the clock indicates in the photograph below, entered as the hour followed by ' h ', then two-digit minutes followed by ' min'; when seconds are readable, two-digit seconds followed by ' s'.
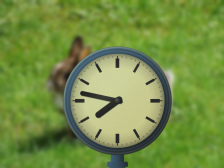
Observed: 7 h 47 min
